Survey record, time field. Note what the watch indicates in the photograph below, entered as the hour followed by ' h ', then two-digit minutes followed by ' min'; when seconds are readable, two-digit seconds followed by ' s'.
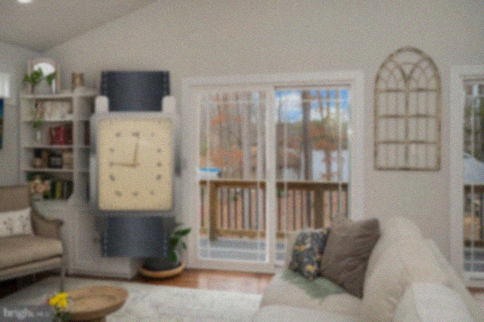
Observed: 9 h 01 min
